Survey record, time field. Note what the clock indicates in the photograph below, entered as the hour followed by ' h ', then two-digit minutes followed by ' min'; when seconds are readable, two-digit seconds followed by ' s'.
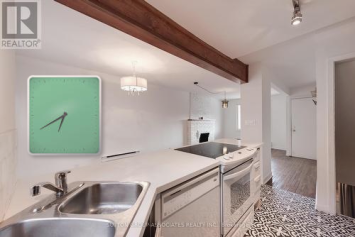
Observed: 6 h 40 min
